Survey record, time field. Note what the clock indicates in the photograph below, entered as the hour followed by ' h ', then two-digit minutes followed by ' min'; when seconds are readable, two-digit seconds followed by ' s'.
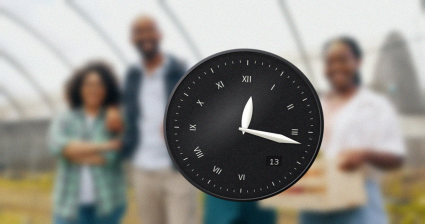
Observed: 12 h 17 min
